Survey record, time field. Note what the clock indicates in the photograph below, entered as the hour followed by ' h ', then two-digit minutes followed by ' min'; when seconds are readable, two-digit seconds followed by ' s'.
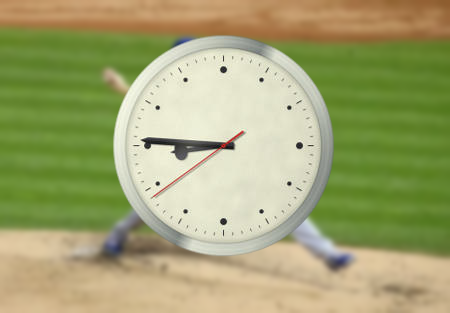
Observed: 8 h 45 min 39 s
